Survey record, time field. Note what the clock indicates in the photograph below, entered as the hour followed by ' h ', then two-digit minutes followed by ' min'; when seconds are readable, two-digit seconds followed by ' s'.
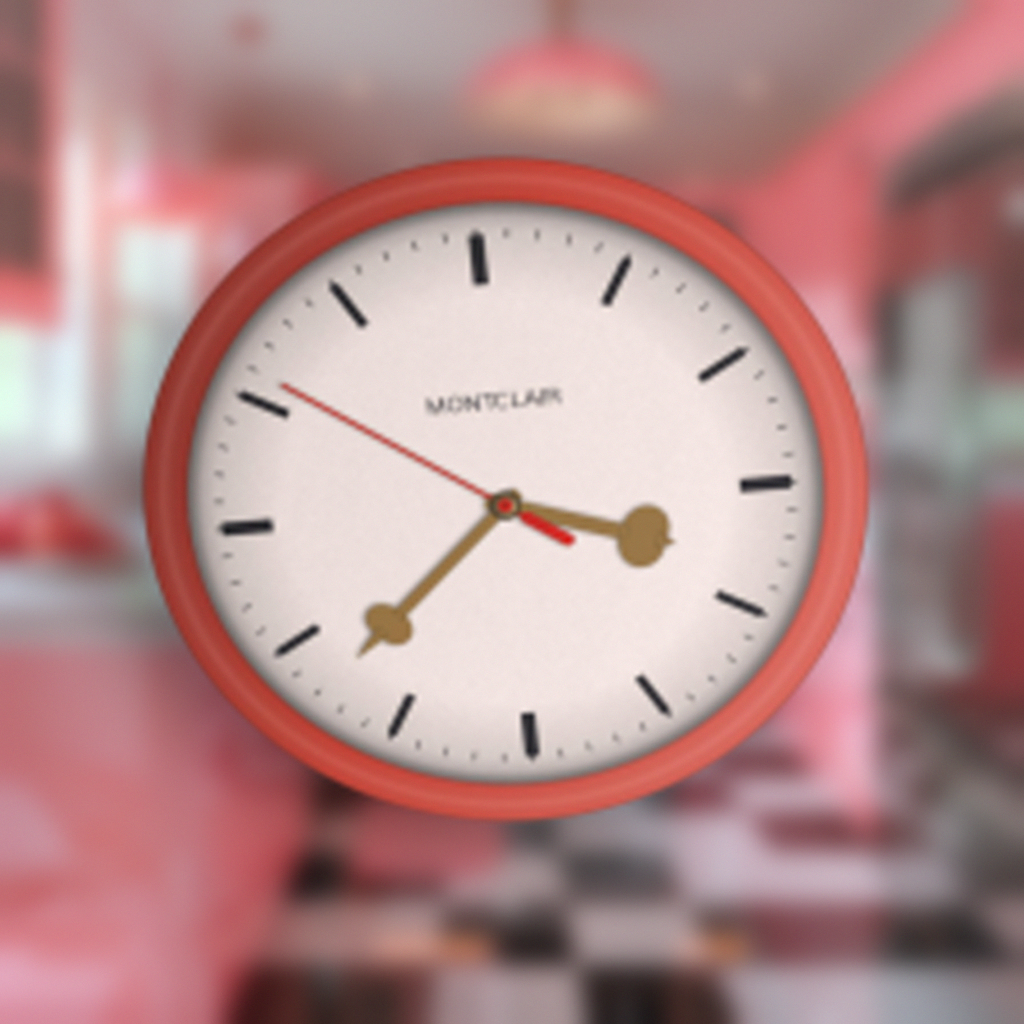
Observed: 3 h 37 min 51 s
